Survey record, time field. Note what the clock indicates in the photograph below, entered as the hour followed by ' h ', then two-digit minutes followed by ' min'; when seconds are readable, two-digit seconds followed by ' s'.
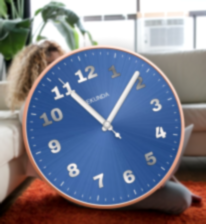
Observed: 11 h 08 min 56 s
